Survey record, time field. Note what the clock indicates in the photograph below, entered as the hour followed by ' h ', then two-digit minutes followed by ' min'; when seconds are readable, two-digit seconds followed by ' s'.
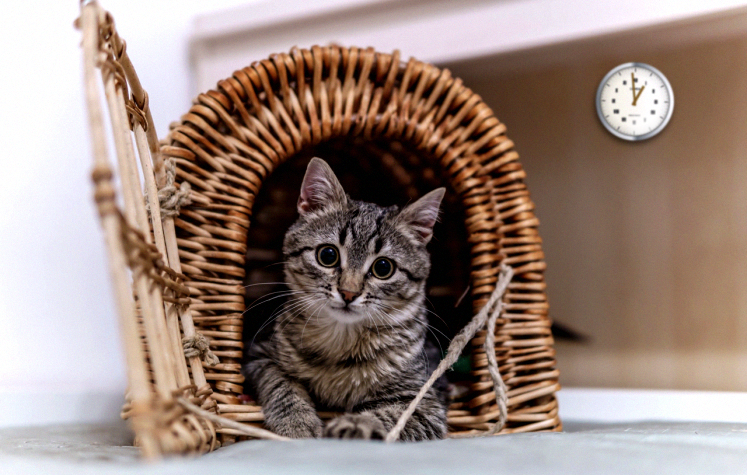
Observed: 12 h 59 min
